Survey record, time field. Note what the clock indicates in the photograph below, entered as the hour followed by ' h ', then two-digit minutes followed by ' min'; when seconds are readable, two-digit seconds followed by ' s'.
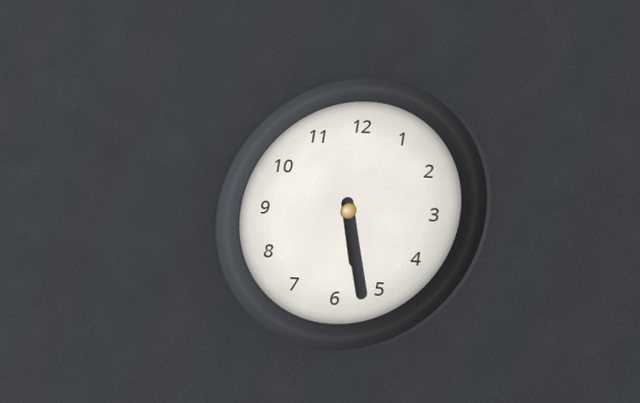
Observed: 5 h 27 min
